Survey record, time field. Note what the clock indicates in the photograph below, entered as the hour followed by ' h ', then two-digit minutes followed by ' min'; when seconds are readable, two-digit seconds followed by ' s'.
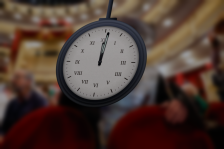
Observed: 12 h 01 min
